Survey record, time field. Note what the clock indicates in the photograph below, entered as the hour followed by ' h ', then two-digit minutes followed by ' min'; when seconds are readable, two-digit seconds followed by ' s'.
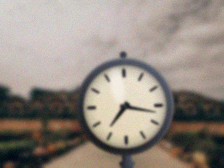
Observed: 7 h 17 min
